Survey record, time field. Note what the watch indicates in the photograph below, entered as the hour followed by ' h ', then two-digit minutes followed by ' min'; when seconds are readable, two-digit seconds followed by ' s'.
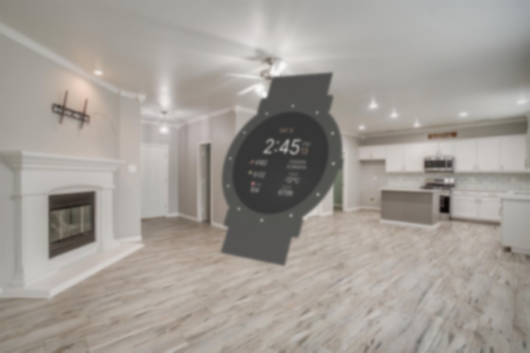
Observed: 2 h 45 min
